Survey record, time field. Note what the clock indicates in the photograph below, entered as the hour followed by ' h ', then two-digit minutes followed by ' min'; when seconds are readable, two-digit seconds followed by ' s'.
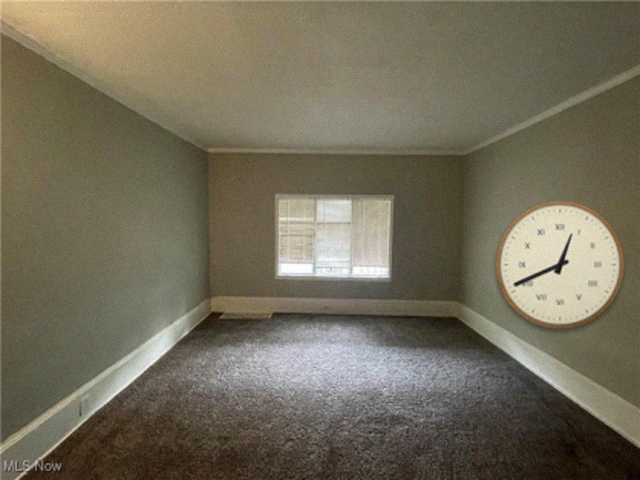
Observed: 12 h 41 min
